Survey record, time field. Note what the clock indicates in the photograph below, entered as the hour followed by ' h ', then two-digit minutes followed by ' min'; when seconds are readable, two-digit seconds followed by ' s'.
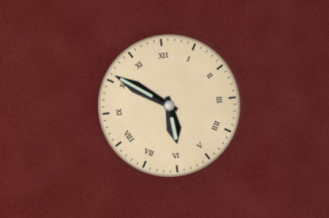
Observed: 5 h 51 min
